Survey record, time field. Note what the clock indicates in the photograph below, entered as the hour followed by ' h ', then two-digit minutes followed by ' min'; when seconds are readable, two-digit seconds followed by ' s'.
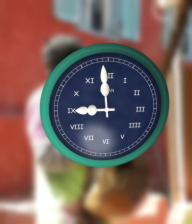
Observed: 8 h 59 min
